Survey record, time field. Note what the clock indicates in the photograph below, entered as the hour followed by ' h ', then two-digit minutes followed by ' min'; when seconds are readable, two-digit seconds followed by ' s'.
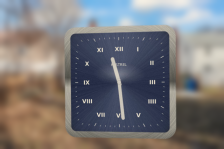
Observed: 11 h 29 min
